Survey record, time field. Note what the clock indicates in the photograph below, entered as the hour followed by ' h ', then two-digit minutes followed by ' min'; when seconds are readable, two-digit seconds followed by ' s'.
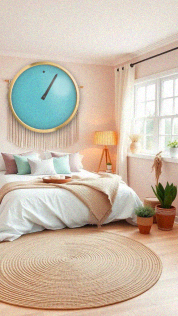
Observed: 1 h 05 min
